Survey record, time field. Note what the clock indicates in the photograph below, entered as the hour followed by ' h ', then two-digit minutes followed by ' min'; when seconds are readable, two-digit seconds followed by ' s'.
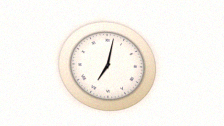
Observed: 7 h 02 min
